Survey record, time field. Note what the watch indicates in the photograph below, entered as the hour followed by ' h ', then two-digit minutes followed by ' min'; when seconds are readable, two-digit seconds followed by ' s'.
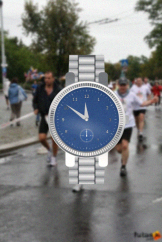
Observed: 11 h 51 min
